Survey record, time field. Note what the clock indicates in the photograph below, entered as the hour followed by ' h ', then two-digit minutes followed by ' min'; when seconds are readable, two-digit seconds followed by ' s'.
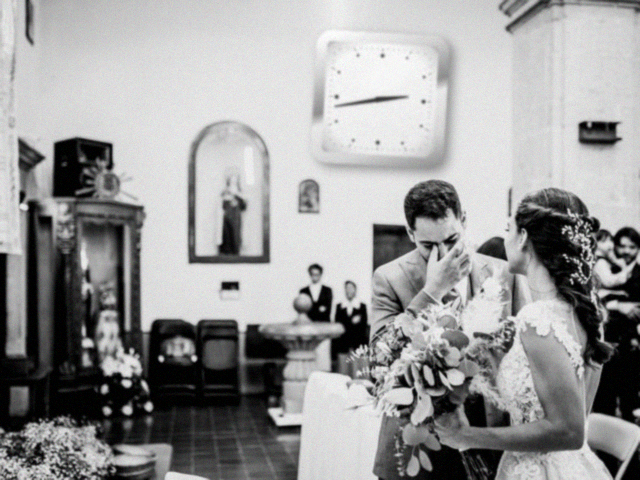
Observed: 2 h 43 min
